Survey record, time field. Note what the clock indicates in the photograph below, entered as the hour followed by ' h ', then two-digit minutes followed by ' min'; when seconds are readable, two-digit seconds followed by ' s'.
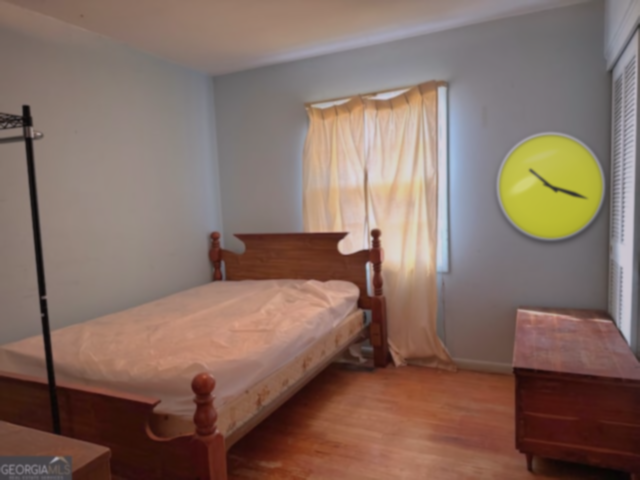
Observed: 10 h 18 min
